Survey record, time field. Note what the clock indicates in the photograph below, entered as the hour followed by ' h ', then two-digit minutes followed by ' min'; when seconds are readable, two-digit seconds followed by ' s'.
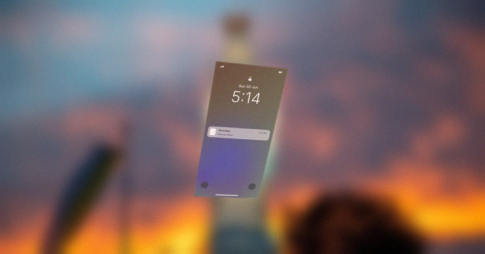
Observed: 5 h 14 min
